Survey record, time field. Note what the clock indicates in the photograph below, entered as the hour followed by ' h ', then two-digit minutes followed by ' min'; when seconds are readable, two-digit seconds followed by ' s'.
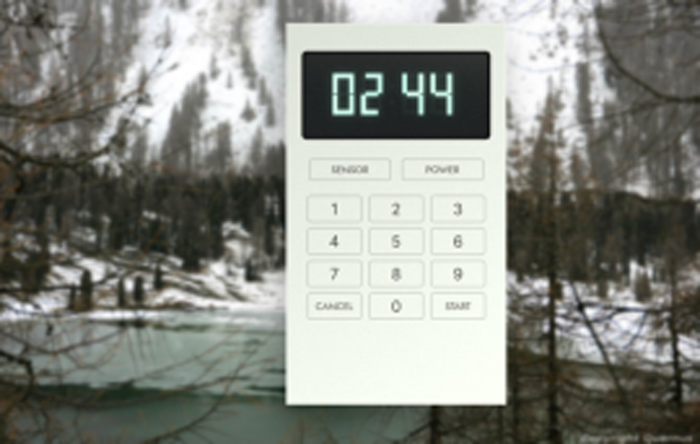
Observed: 2 h 44 min
